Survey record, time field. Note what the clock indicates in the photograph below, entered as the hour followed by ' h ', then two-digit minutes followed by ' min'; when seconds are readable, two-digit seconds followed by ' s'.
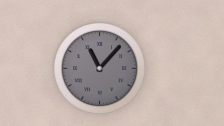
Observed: 11 h 07 min
